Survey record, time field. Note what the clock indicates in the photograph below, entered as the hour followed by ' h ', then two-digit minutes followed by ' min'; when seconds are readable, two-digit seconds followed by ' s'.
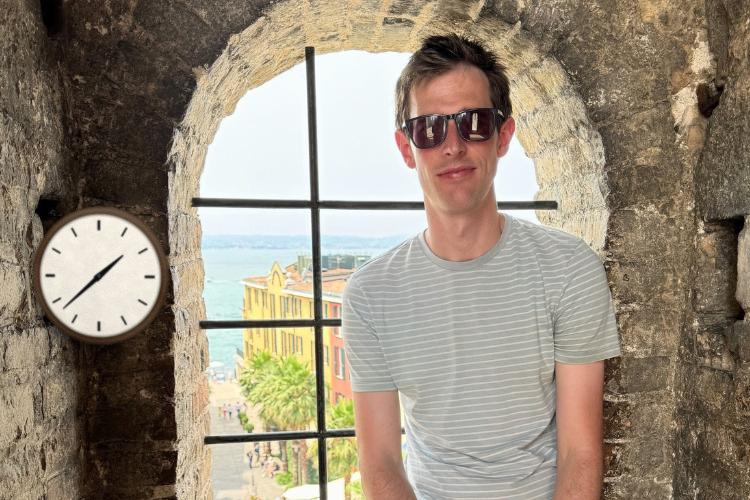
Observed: 1 h 38 min
